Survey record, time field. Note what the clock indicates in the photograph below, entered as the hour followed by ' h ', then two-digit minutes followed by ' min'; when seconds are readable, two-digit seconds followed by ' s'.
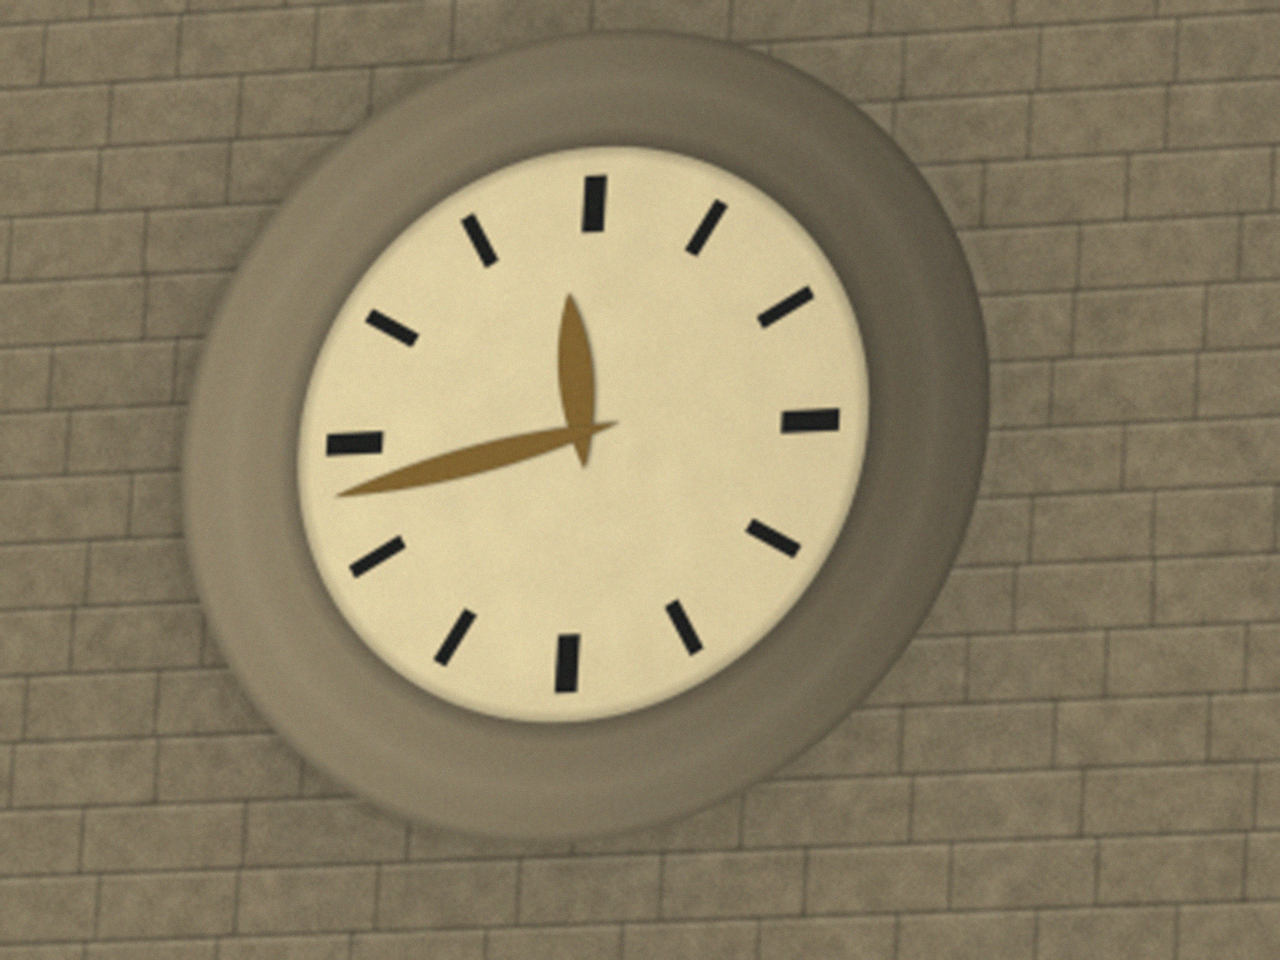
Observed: 11 h 43 min
